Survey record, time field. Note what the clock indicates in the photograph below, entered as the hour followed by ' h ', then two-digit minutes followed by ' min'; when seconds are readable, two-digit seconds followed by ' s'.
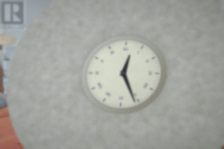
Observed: 12 h 26 min
